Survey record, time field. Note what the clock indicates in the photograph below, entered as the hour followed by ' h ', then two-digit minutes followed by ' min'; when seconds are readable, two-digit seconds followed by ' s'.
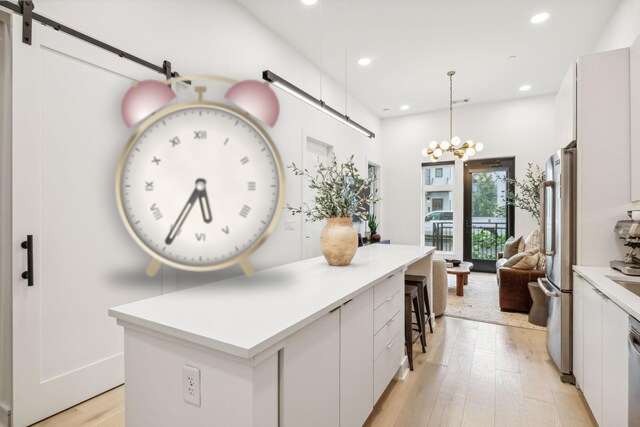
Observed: 5 h 35 min
